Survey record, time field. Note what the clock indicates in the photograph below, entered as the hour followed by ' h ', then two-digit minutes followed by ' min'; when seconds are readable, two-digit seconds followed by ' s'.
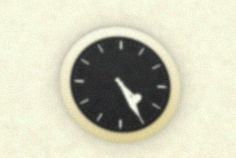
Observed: 4 h 25 min
